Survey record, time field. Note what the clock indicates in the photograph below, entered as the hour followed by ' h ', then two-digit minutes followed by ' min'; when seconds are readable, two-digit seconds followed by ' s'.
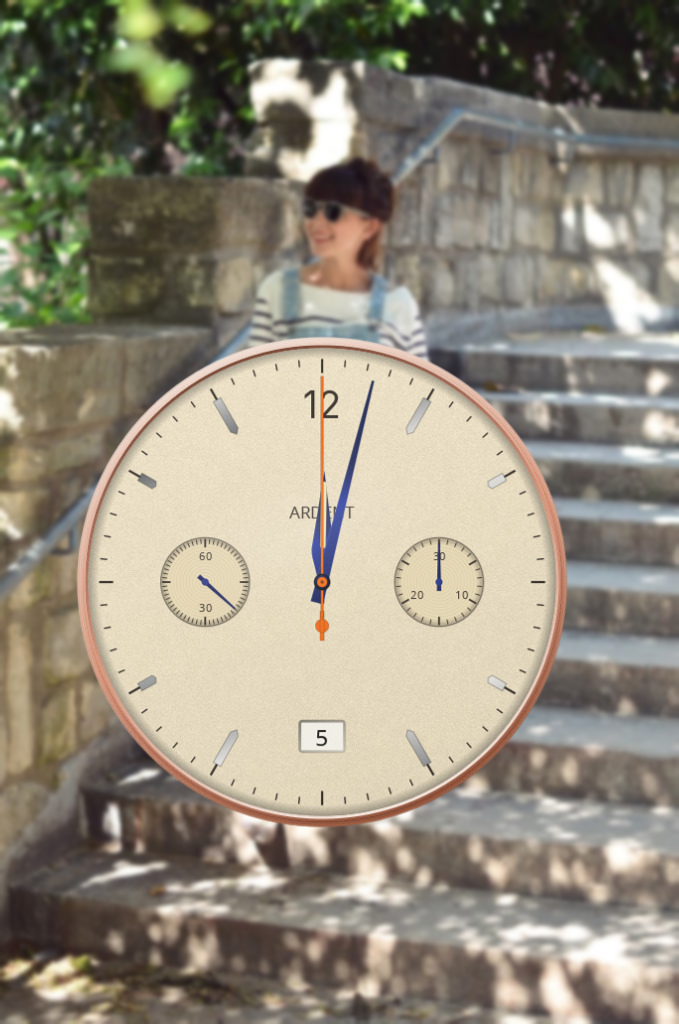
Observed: 12 h 02 min 22 s
